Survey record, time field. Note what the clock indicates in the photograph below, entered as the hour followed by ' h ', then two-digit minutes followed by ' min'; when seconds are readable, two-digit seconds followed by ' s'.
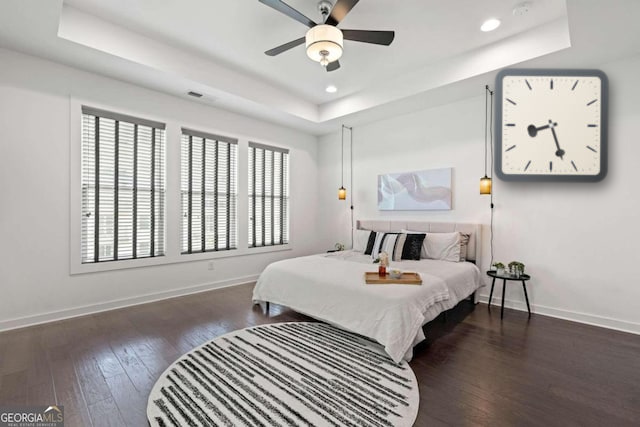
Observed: 8 h 27 min
